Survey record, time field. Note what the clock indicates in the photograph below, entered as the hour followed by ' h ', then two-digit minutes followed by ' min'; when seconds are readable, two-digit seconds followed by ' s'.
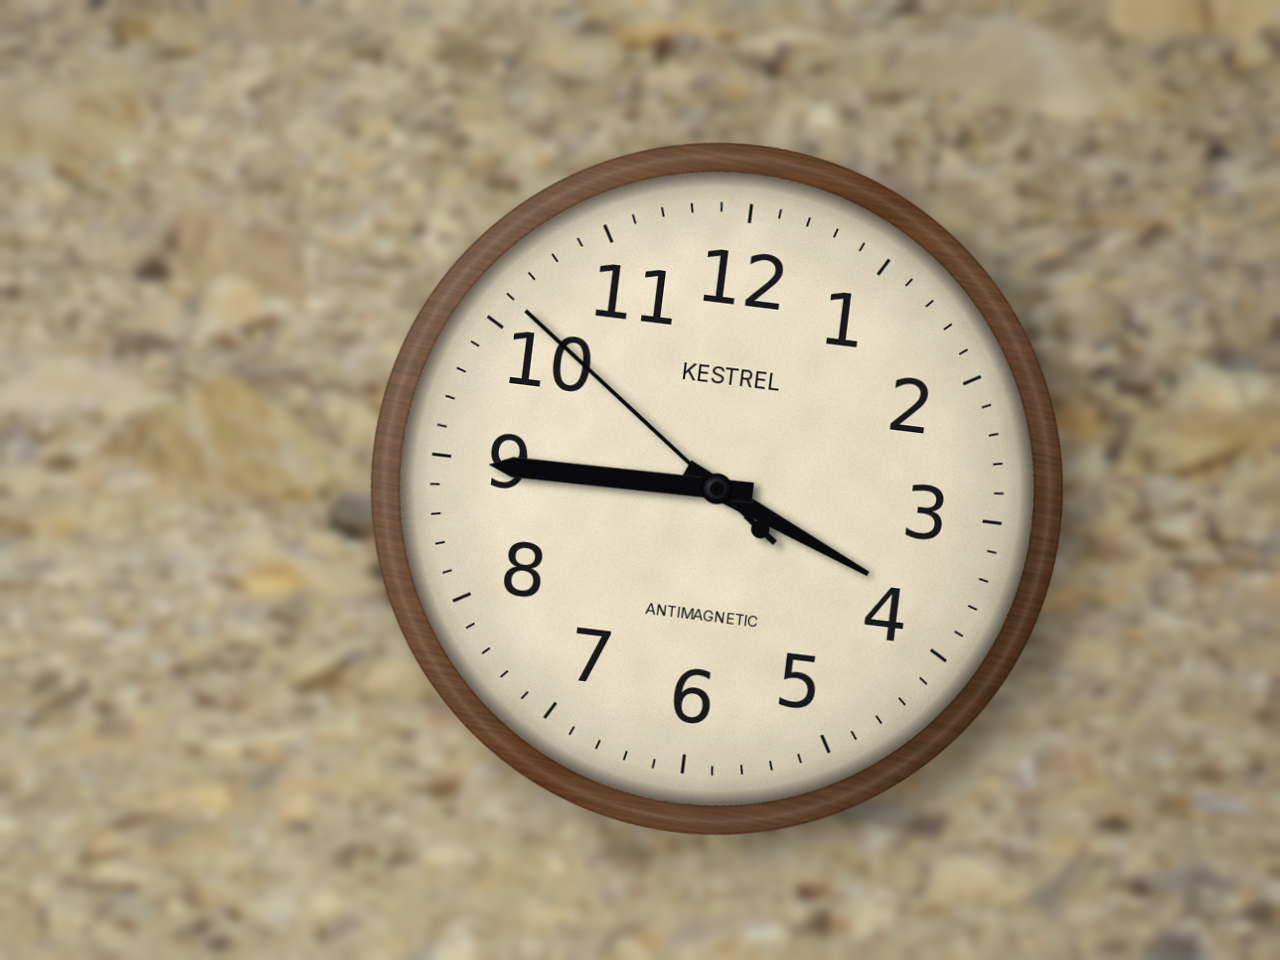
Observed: 3 h 44 min 51 s
